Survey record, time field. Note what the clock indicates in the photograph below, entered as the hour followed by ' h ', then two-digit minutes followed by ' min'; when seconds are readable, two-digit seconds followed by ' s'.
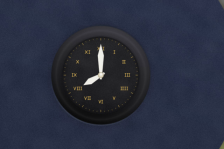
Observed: 8 h 00 min
